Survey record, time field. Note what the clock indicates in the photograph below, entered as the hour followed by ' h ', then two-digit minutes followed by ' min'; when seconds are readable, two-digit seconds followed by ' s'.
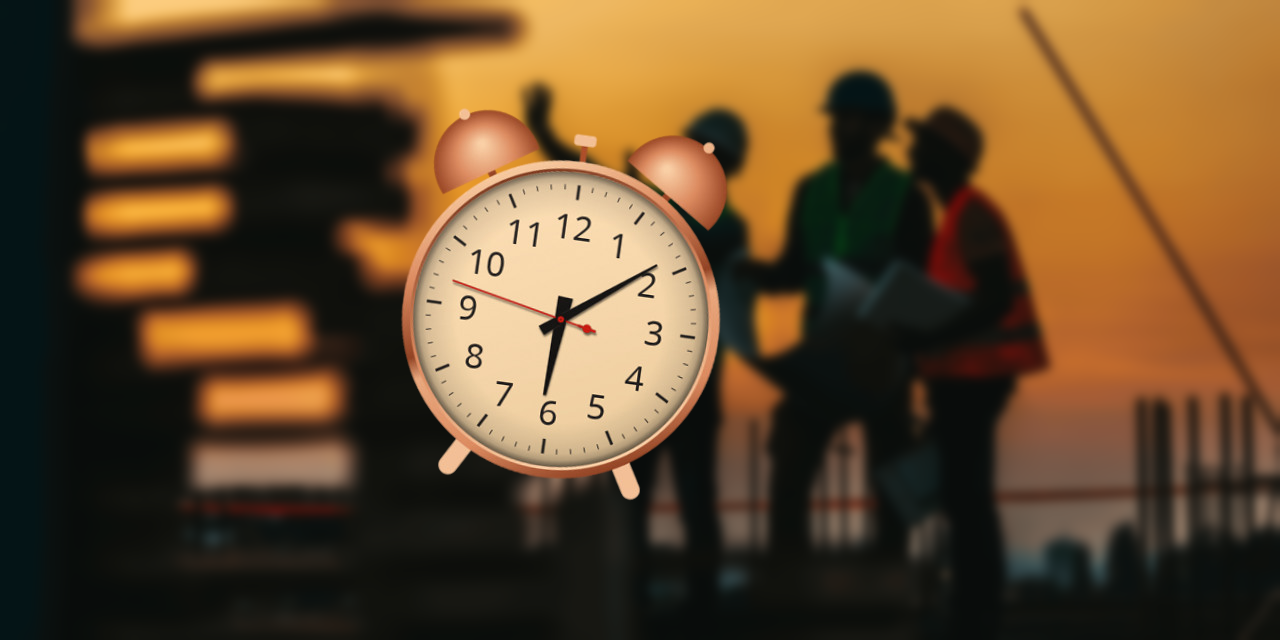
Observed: 6 h 08 min 47 s
